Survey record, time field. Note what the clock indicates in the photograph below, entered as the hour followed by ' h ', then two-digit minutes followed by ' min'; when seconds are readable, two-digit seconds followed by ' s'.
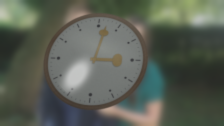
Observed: 3 h 02 min
